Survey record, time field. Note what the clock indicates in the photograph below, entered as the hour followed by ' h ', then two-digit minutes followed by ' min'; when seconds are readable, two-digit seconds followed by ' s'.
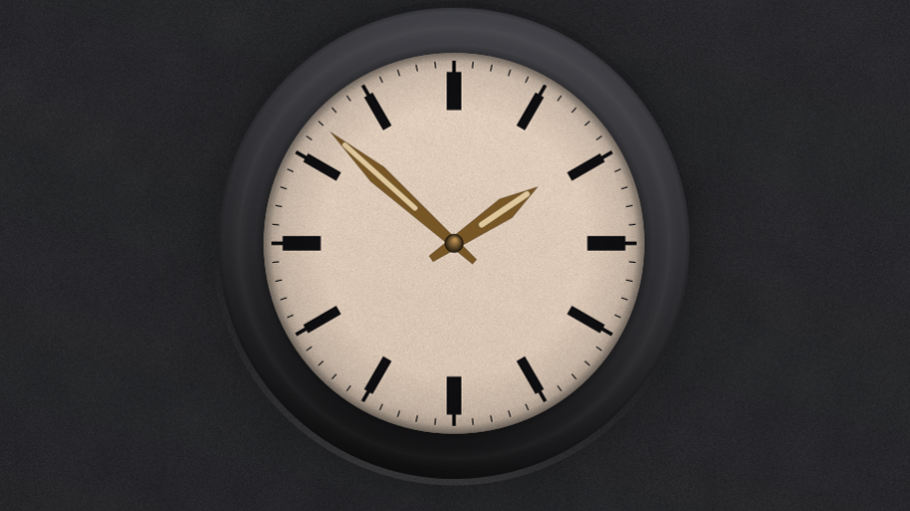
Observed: 1 h 52 min
